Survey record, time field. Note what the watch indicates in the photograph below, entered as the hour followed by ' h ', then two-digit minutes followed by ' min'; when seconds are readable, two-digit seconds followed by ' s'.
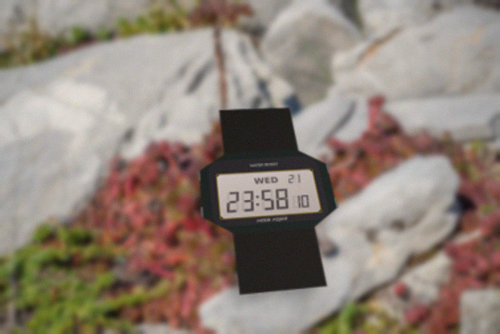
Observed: 23 h 58 min 10 s
